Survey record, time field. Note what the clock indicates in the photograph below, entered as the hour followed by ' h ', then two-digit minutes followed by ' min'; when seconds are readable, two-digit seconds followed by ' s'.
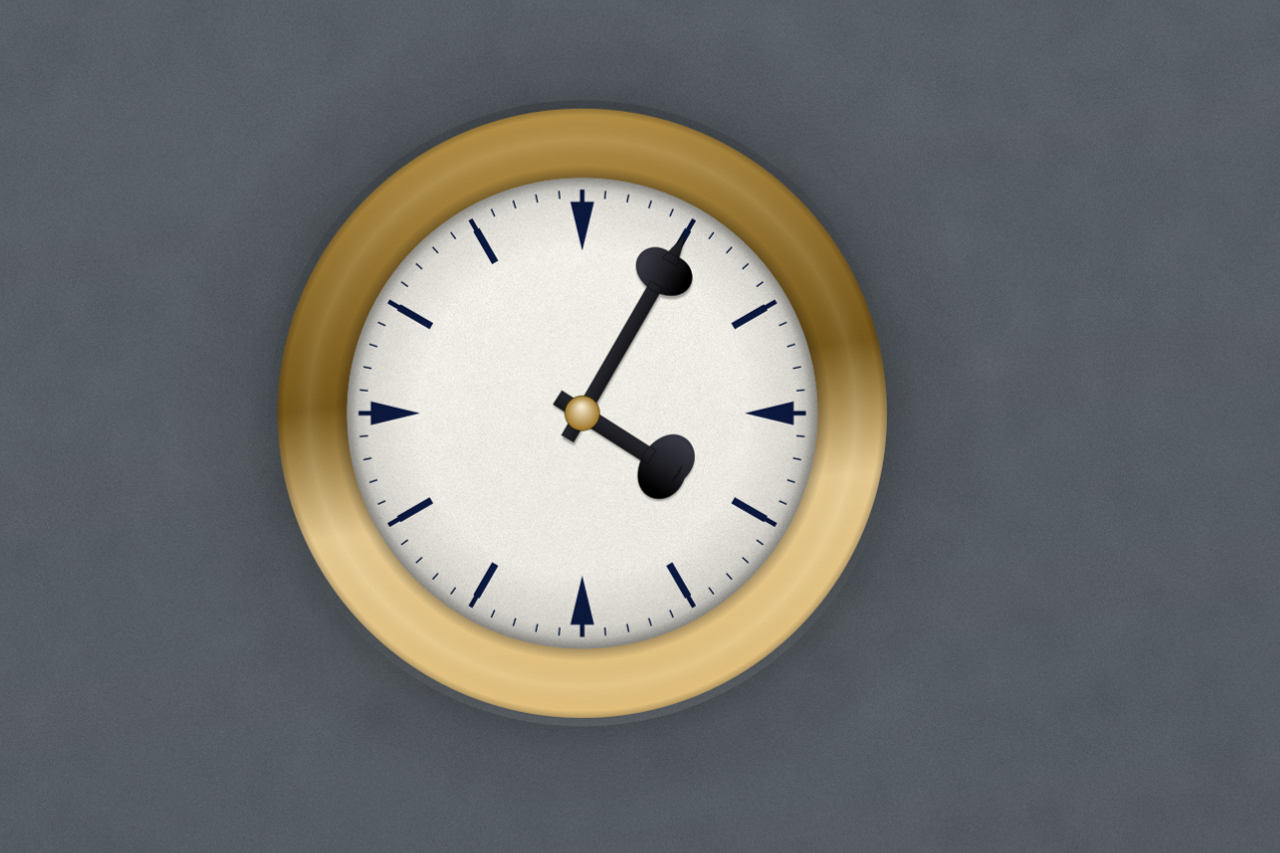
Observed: 4 h 05 min
